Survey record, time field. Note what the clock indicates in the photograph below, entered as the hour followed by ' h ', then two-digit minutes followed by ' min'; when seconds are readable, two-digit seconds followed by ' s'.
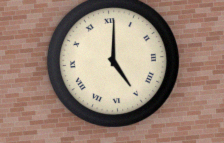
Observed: 5 h 01 min
